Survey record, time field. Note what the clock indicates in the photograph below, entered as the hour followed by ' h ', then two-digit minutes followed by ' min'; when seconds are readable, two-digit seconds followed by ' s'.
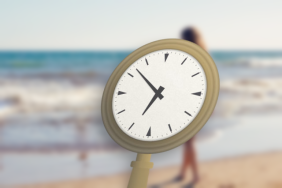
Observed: 6 h 52 min
